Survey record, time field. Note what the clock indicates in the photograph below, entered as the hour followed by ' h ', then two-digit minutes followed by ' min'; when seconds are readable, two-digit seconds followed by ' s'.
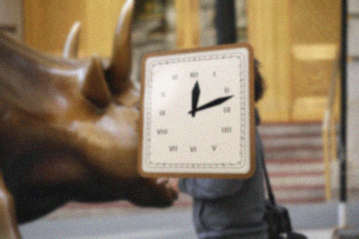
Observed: 12 h 12 min
